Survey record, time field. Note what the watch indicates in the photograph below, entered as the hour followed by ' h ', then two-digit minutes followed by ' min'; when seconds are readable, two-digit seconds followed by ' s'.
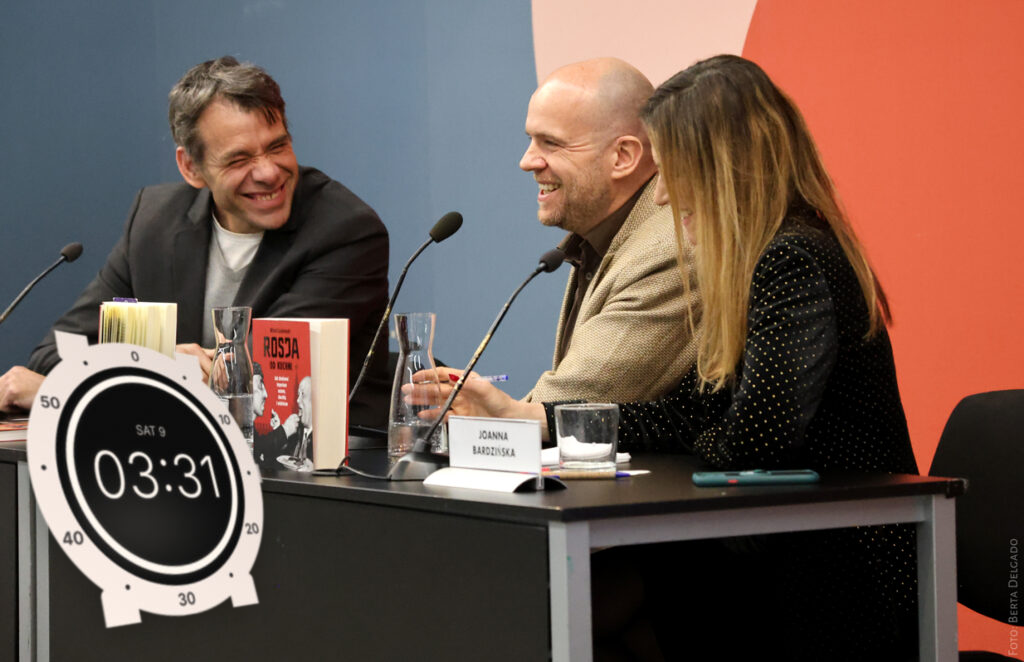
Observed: 3 h 31 min
